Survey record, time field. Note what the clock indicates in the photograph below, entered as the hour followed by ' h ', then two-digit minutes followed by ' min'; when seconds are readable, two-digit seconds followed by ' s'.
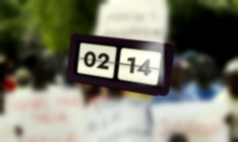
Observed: 2 h 14 min
